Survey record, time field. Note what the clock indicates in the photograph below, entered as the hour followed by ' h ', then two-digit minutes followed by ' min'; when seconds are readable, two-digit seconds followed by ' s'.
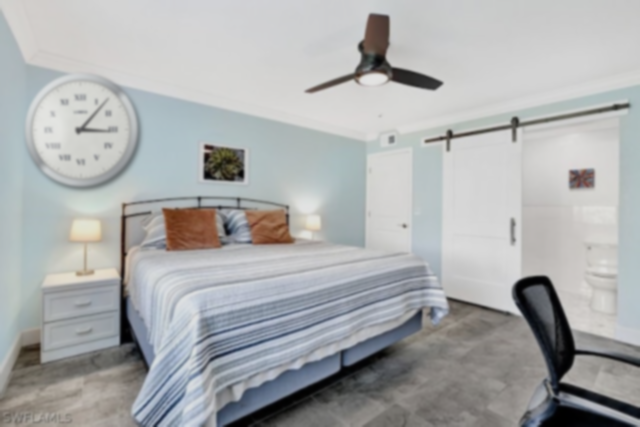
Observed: 3 h 07 min
